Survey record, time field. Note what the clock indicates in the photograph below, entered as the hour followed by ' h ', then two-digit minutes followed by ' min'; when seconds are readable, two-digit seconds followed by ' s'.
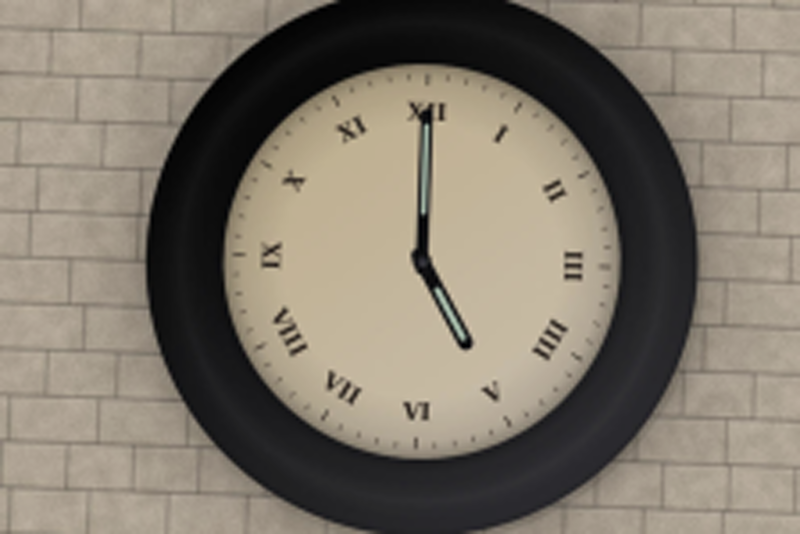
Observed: 5 h 00 min
